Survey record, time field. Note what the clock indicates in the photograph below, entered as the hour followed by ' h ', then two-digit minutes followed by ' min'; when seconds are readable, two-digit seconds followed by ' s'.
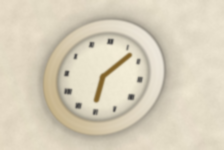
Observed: 6 h 07 min
